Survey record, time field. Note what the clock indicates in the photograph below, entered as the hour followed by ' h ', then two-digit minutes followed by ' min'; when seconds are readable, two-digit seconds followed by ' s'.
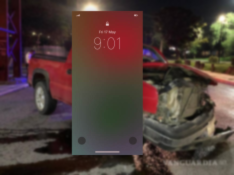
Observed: 9 h 01 min
